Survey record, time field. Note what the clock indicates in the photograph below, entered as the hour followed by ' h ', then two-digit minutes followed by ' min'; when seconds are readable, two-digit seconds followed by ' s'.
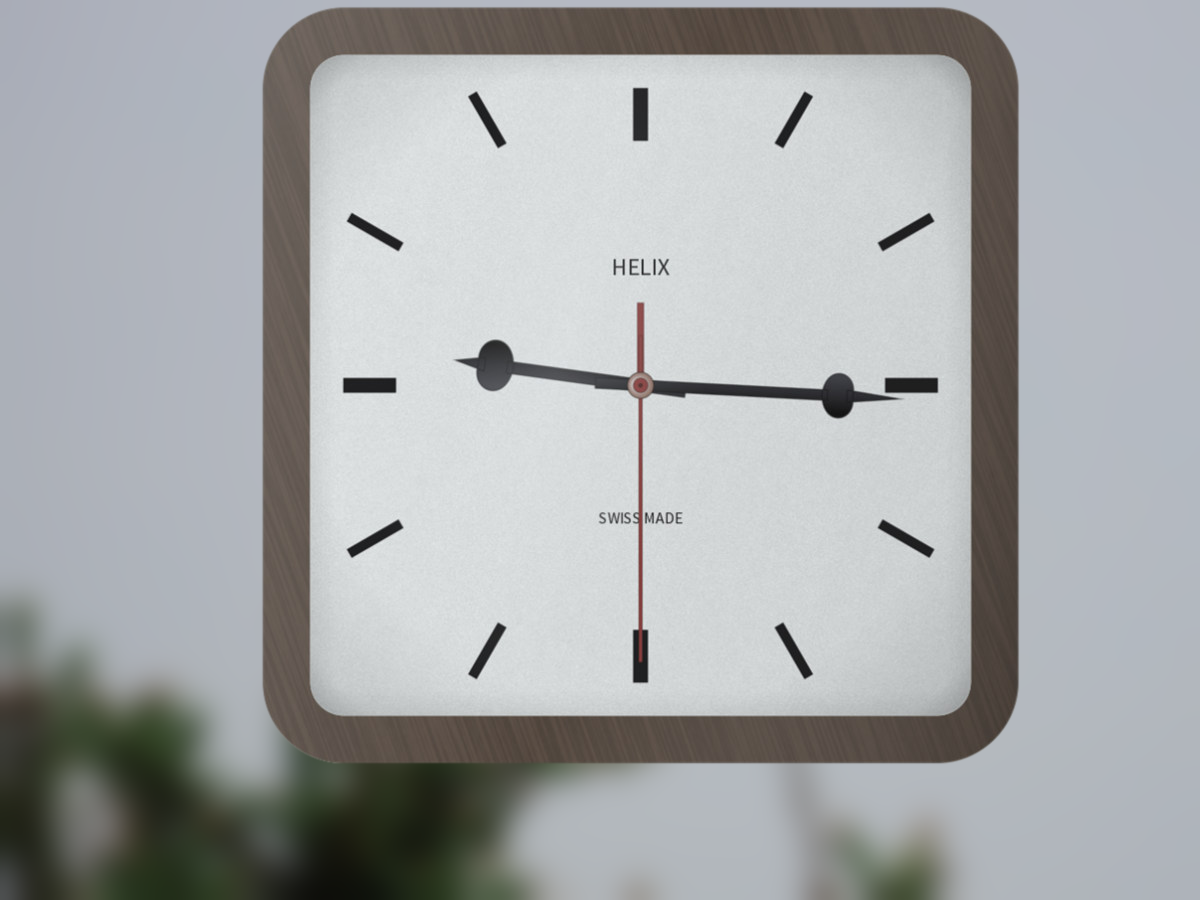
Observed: 9 h 15 min 30 s
